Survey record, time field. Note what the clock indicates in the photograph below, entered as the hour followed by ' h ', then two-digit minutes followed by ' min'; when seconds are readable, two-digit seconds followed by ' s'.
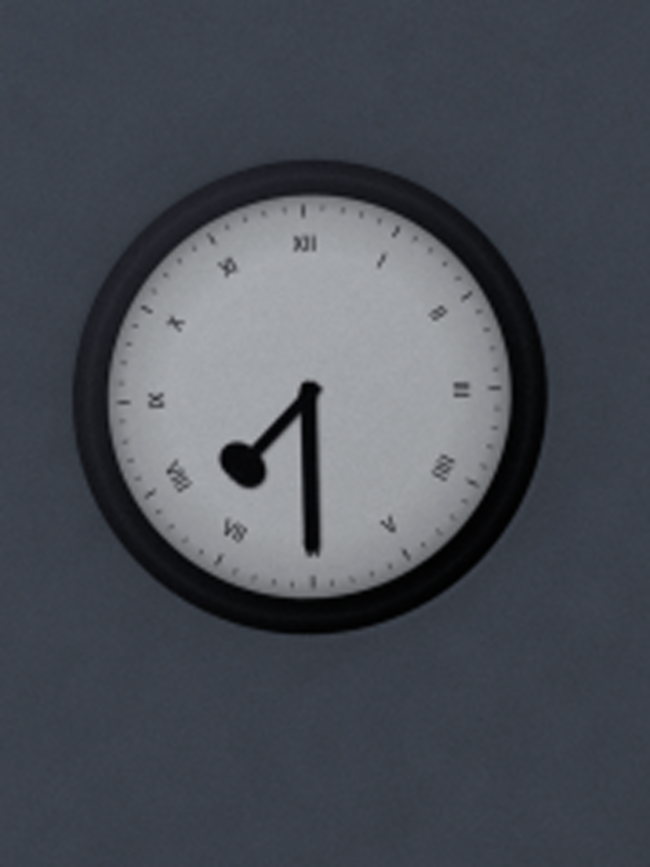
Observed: 7 h 30 min
